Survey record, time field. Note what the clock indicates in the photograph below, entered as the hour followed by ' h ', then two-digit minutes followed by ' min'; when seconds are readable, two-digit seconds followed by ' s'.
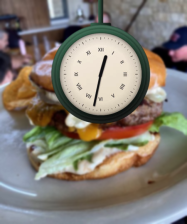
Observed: 12 h 32 min
